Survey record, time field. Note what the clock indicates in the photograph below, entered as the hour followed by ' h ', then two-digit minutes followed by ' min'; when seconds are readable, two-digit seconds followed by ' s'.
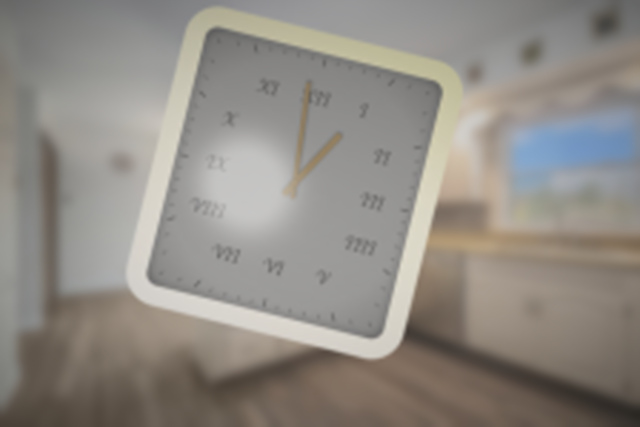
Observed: 12 h 59 min
